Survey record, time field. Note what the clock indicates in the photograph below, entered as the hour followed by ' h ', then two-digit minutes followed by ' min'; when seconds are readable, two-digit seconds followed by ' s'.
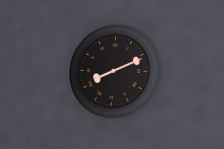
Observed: 8 h 11 min
